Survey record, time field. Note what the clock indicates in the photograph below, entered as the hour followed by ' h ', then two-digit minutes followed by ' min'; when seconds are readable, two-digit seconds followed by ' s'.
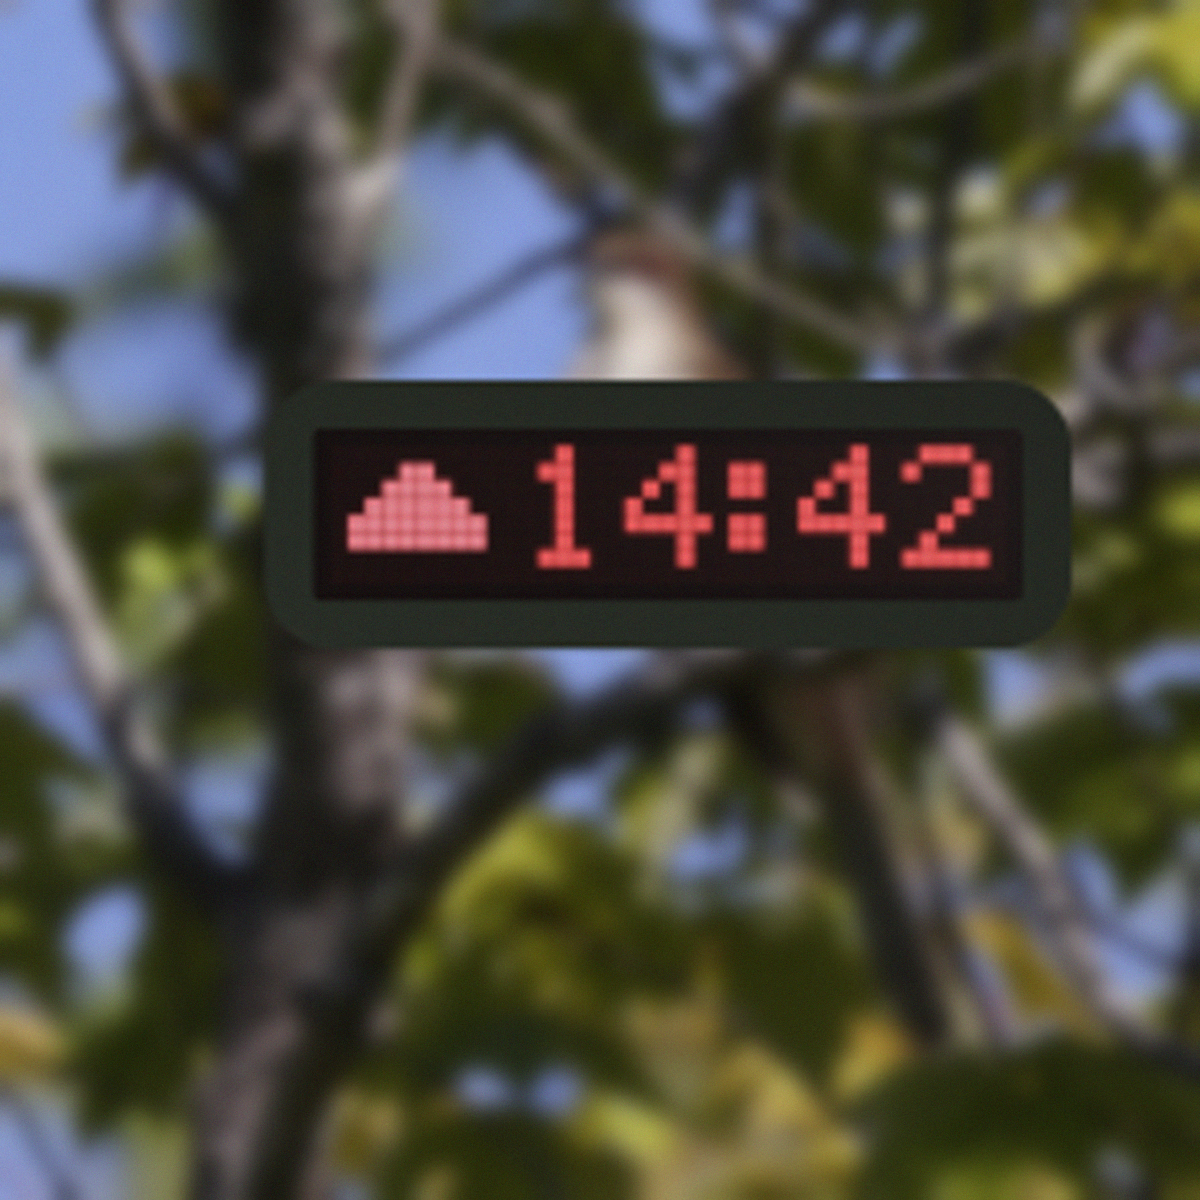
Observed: 14 h 42 min
